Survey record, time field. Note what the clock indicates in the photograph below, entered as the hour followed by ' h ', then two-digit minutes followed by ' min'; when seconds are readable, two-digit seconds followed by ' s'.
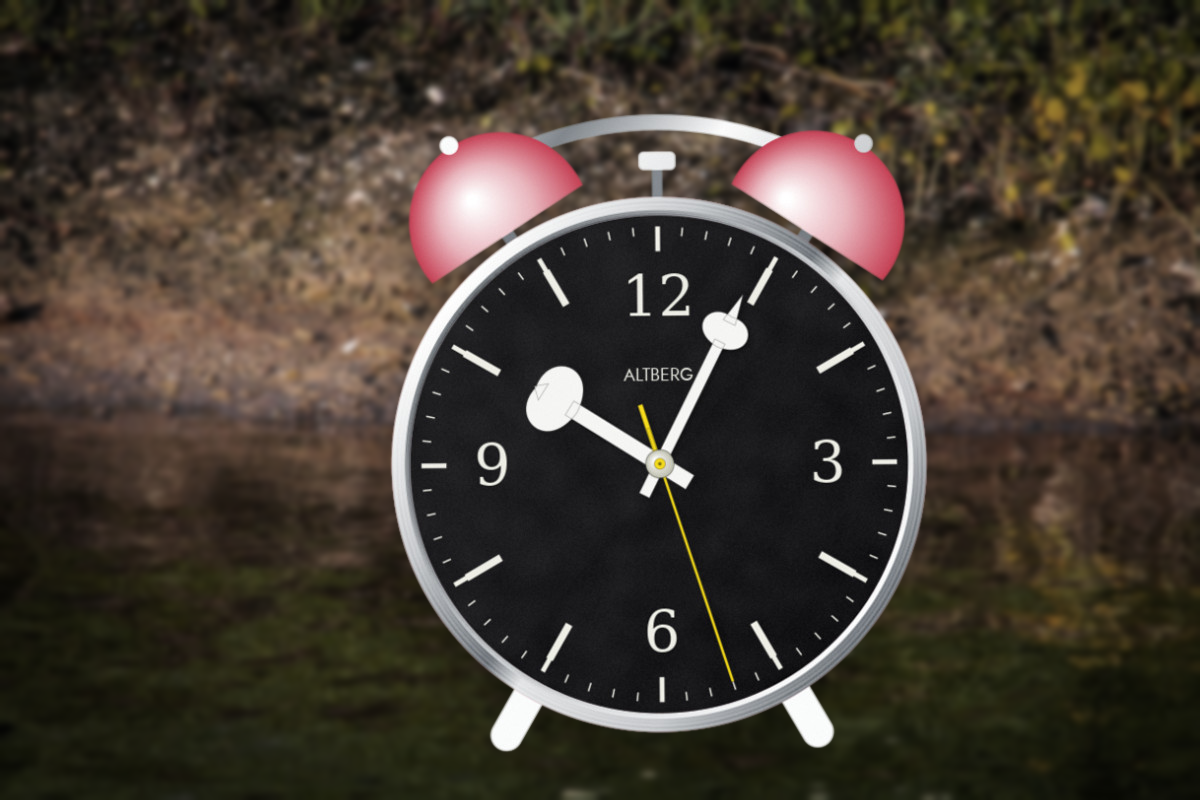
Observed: 10 h 04 min 27 s
